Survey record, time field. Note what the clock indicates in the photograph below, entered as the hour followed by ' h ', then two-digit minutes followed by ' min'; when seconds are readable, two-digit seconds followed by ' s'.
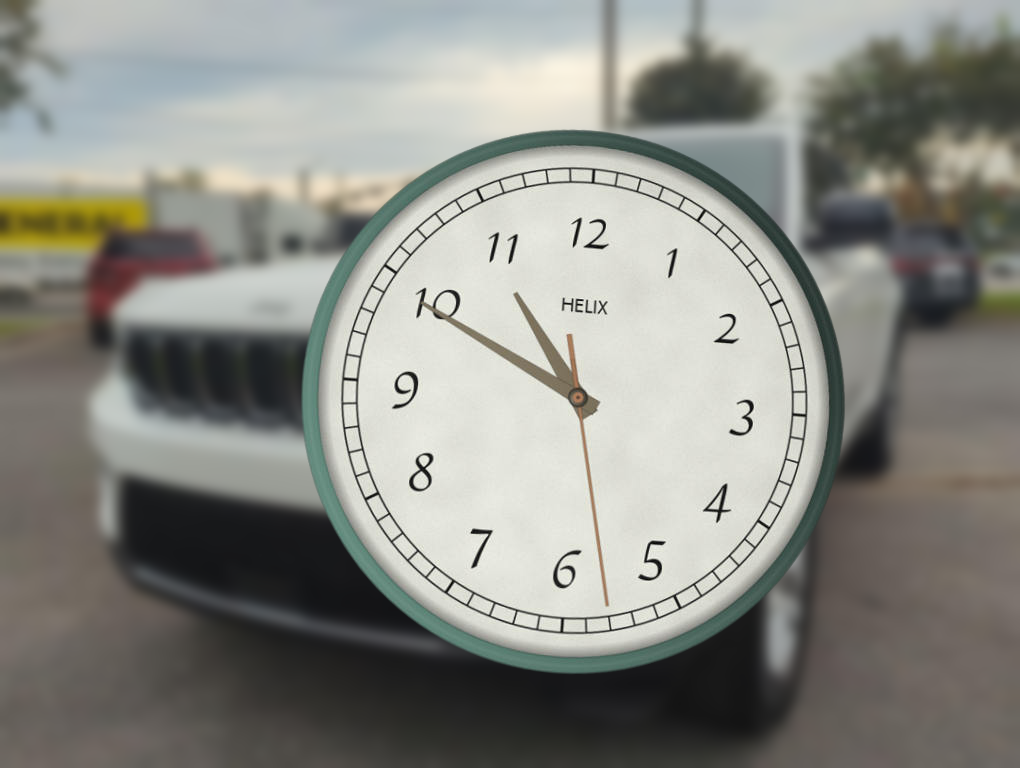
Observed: 10 h 49 min 28 s
